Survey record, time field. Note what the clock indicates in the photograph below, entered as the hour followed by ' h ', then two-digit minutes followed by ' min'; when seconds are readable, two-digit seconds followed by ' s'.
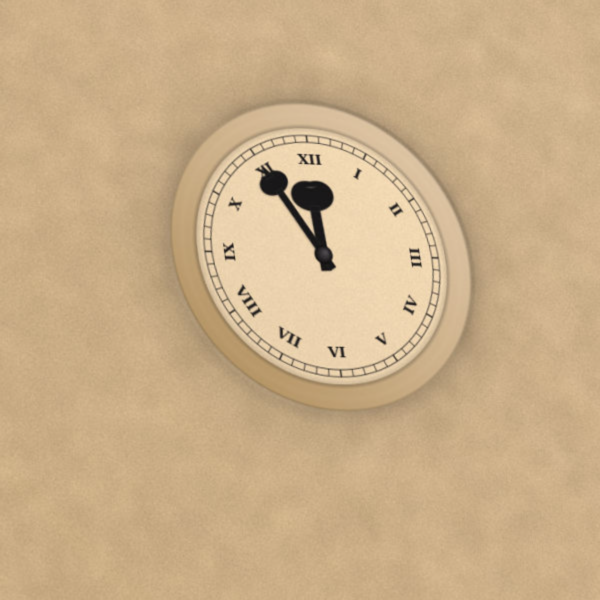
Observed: 11 h 55 min
